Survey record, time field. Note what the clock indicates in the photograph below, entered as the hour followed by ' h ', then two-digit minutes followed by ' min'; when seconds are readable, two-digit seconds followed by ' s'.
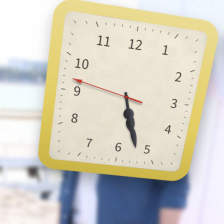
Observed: 5 h 26 min 47 s
